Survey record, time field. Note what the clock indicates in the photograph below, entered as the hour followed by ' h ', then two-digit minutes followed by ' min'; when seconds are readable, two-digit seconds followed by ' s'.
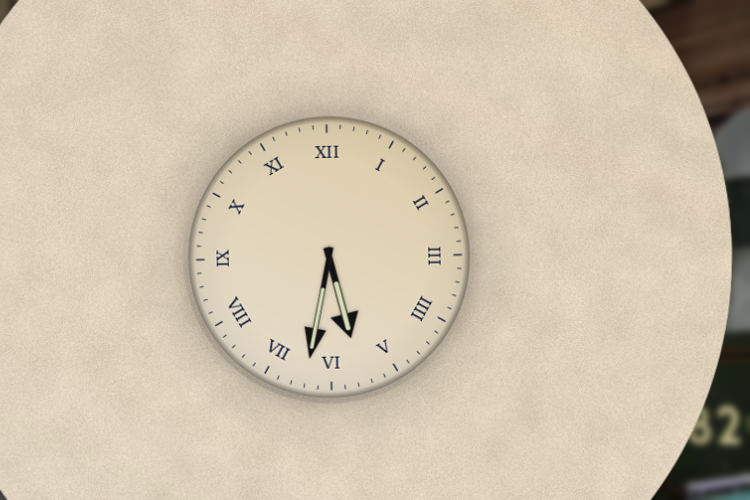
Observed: 5 h 32 min
